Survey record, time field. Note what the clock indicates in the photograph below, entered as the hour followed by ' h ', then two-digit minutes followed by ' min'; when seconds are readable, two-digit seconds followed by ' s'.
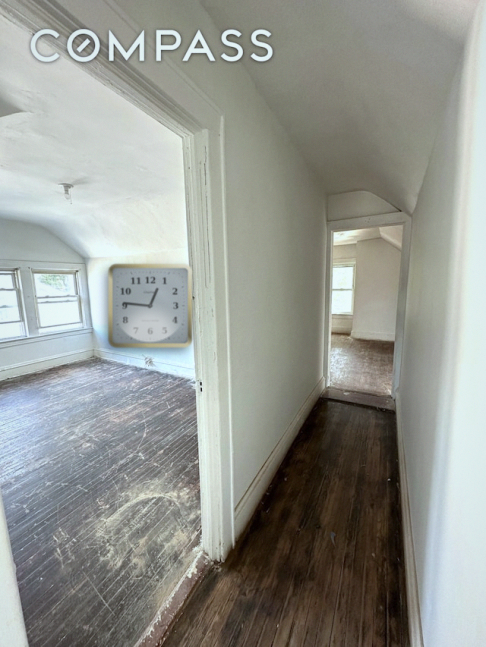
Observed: 12 h 46 min
